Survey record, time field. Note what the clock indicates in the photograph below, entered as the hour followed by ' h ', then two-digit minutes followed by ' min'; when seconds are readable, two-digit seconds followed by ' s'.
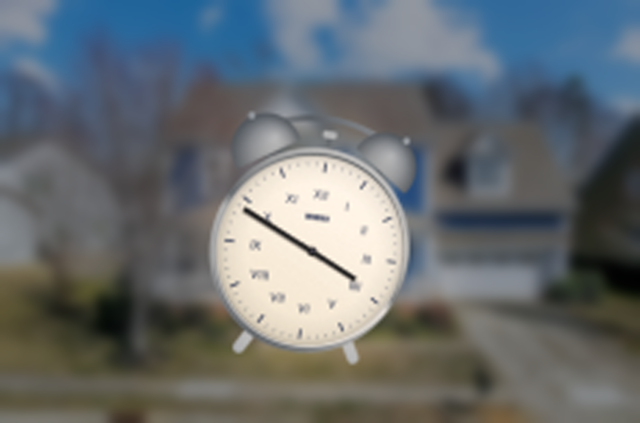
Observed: 3 h 49 min
